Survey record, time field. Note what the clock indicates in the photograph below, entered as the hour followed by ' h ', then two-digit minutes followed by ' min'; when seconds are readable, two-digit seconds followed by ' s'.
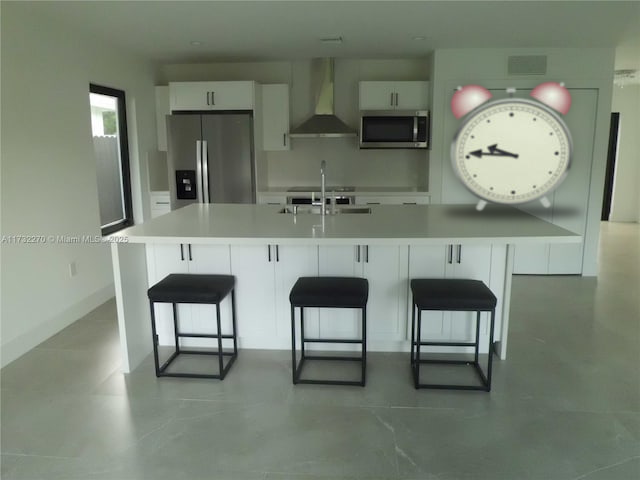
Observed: 9 h 46 min
